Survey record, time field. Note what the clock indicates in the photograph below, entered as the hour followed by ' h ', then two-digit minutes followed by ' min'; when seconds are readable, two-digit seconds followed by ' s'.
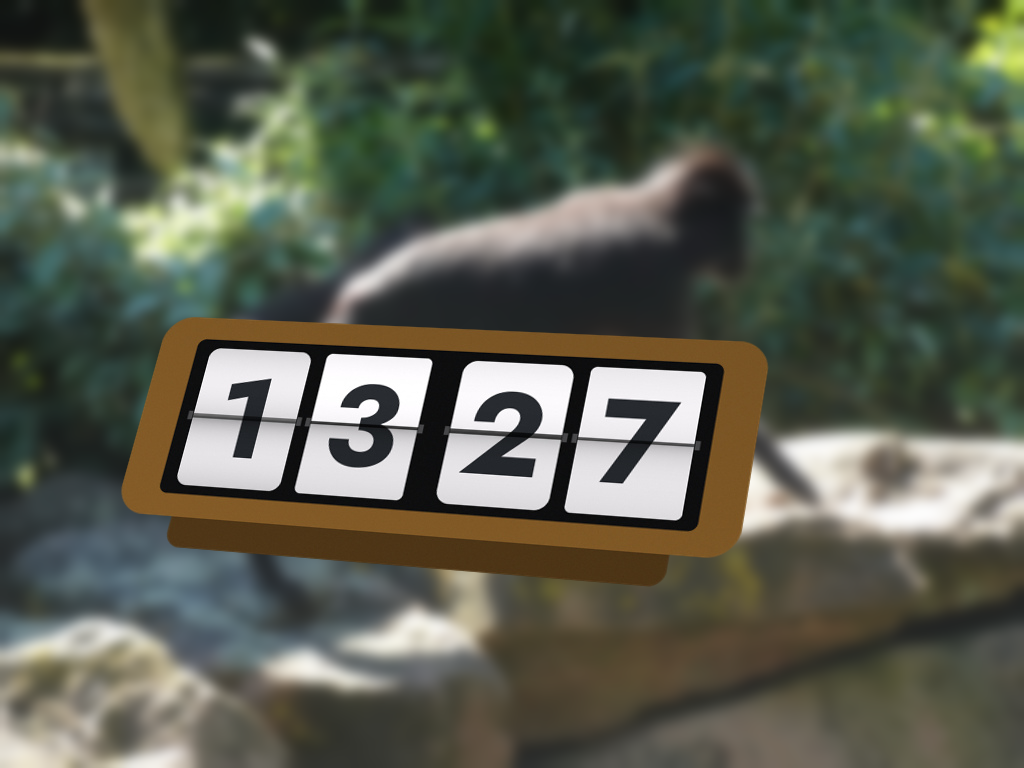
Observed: 13 h 27 min
